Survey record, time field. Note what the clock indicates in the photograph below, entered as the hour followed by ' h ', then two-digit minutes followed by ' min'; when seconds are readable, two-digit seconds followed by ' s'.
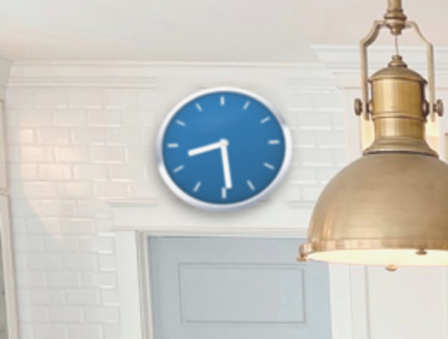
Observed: 8 h 29 min
